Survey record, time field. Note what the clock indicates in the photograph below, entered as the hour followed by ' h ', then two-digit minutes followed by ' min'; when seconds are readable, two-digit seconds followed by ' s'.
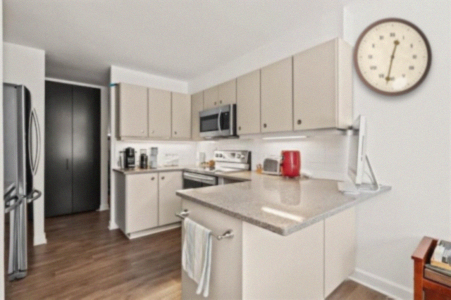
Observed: 12 h 32 min
